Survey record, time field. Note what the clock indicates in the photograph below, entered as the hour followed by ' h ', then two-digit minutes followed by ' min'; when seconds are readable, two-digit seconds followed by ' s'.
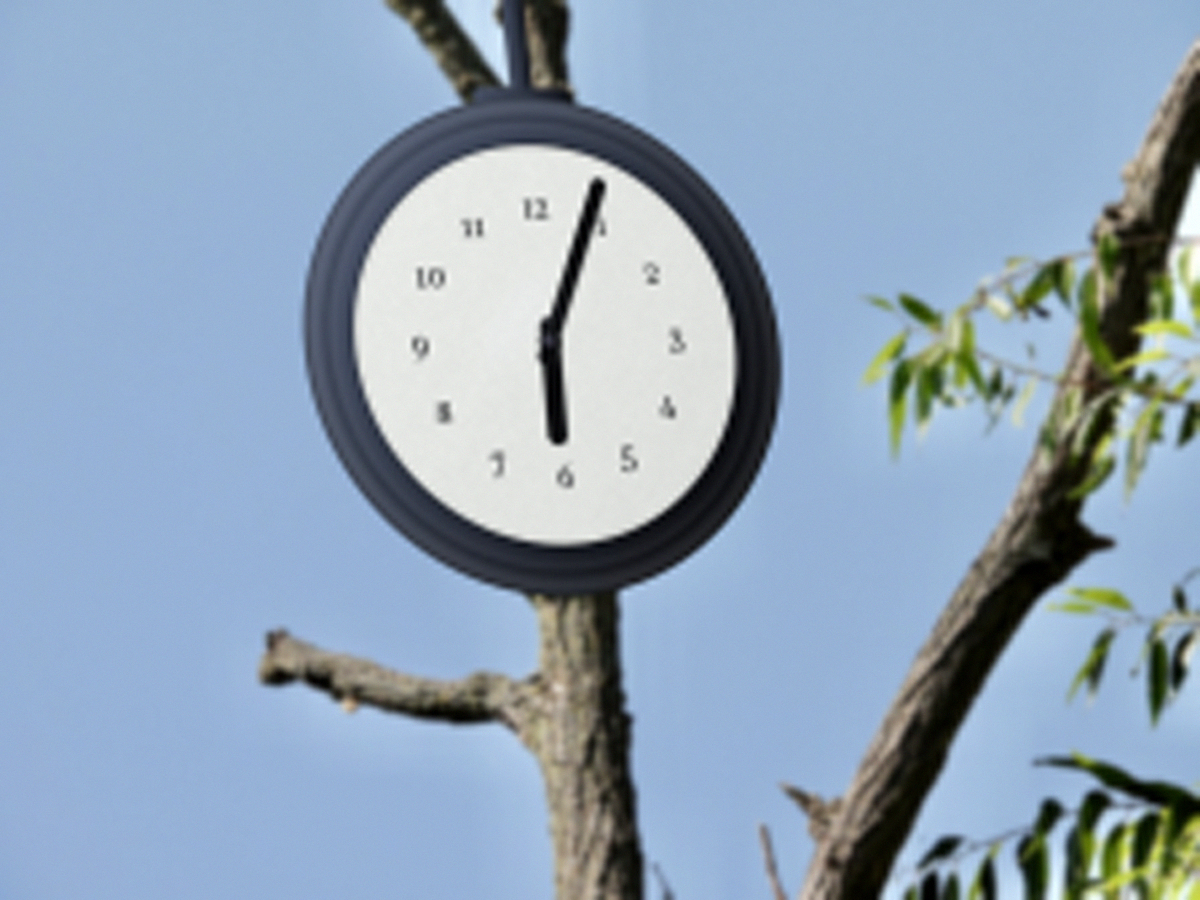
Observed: 6 h 04 min
